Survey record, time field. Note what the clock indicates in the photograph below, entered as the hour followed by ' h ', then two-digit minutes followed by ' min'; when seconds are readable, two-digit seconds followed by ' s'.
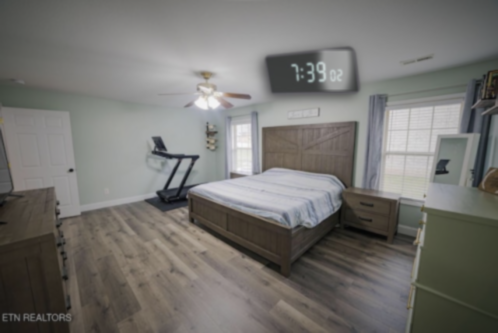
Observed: 7 h 39 min
